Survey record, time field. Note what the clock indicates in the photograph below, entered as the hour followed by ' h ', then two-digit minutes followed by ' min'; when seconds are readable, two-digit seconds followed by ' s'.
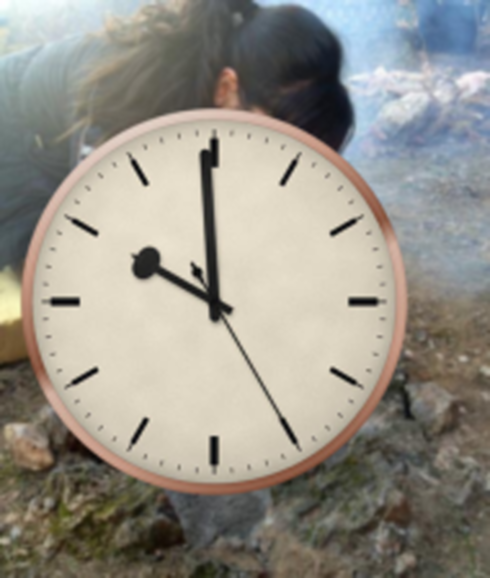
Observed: 9 h 59 min 25 s
